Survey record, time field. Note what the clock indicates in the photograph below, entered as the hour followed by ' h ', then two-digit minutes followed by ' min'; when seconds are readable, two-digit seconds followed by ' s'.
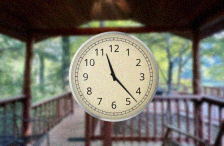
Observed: 11 h 23 min
